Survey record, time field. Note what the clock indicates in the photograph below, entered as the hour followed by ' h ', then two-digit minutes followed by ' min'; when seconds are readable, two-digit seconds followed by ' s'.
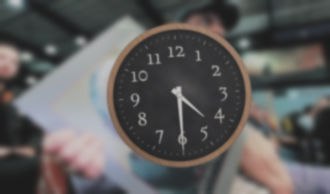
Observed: 4 h 30 min
